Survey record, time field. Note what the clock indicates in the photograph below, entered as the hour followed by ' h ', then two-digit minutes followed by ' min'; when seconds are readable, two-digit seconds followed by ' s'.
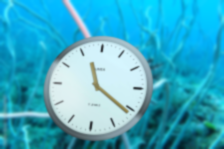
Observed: 11 h 21 min
